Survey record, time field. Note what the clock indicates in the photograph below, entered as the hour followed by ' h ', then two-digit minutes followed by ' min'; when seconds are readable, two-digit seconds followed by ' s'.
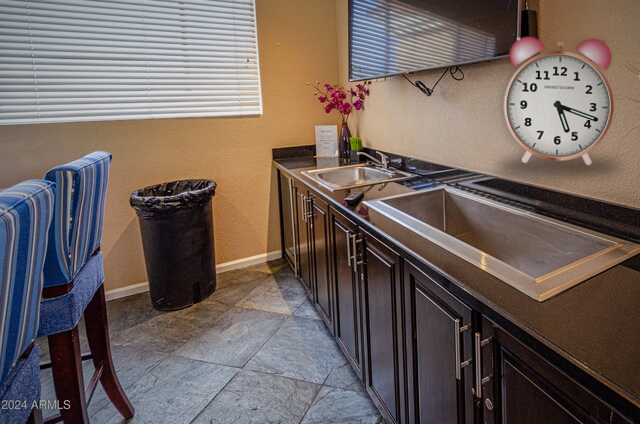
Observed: 5 h 18 min
